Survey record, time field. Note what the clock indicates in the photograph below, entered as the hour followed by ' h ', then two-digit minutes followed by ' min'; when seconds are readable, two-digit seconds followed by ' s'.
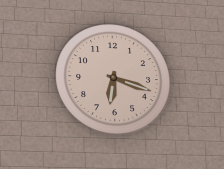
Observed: 6 h 18 min
